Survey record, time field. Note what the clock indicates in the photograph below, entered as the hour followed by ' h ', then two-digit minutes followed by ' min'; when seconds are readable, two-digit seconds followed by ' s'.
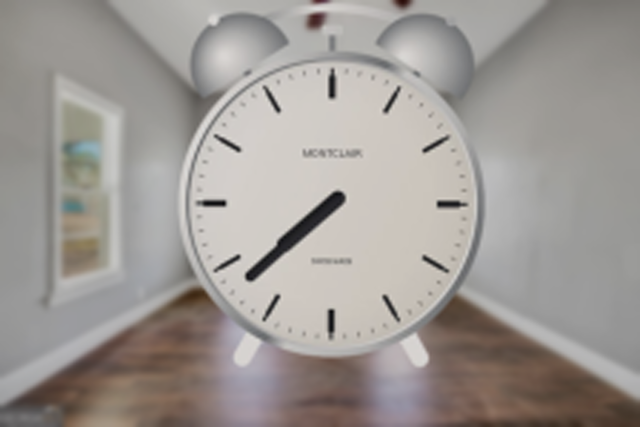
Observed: 7 h 38 min
